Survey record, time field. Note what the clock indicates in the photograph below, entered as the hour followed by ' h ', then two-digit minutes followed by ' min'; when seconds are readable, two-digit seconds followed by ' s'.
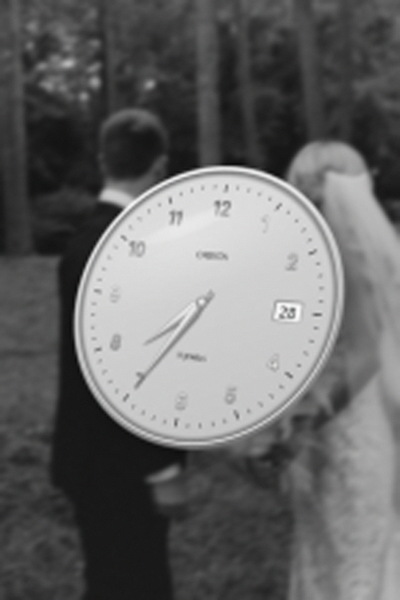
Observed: 7 h 35 min
